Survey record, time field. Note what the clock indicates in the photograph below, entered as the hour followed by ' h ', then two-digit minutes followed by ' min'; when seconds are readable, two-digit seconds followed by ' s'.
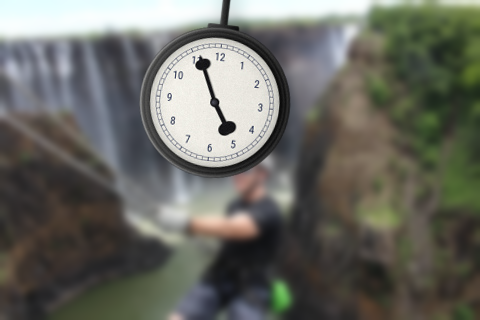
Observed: 4 h 56 min
